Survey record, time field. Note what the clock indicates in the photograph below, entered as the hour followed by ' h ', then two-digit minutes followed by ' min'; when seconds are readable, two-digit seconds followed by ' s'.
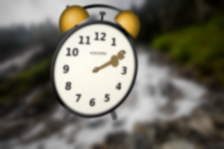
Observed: 2 h 10 min
